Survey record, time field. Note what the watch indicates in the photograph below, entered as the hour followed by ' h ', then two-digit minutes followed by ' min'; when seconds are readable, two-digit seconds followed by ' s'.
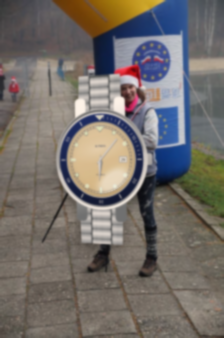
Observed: 6 h 07 min
